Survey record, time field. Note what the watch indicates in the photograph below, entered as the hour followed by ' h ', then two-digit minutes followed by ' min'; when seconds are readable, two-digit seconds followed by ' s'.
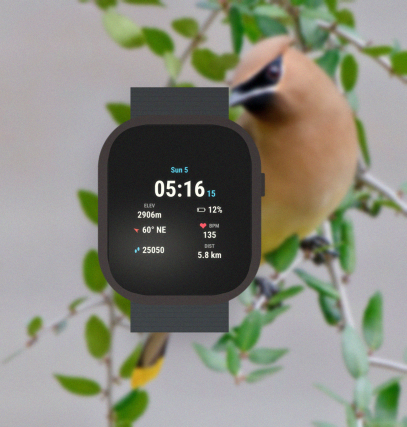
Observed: 5 h 16 min 15 s
